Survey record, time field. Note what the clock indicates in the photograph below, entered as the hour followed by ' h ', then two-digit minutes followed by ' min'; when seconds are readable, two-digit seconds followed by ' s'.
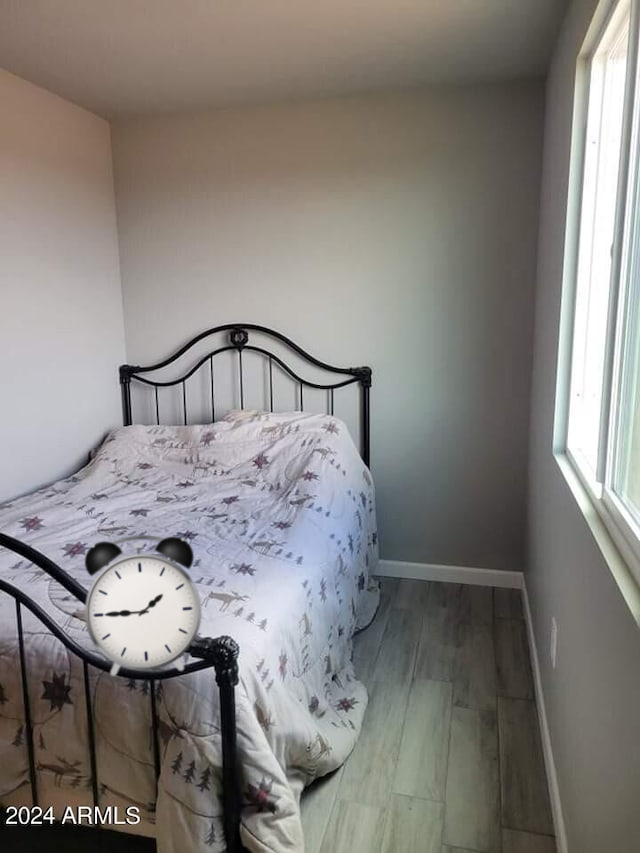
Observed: 1 h 45 min
